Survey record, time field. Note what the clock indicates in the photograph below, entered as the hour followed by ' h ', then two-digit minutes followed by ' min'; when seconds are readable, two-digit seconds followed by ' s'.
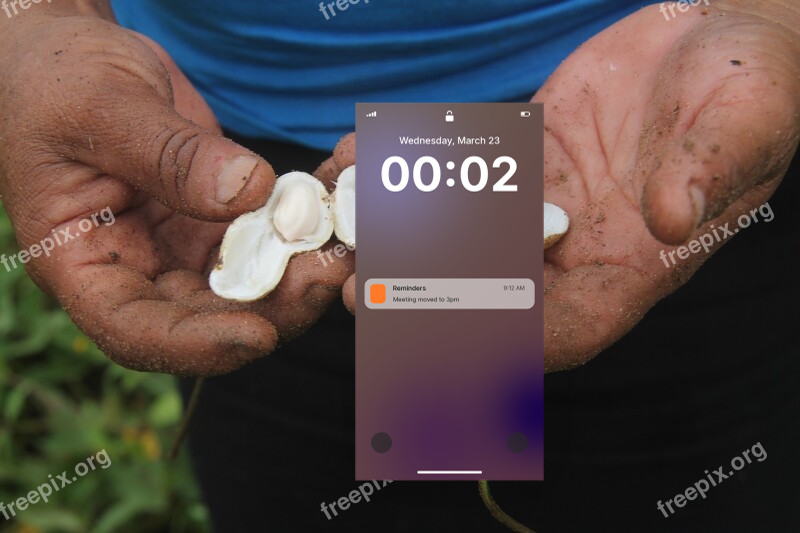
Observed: 0 h 02 min
